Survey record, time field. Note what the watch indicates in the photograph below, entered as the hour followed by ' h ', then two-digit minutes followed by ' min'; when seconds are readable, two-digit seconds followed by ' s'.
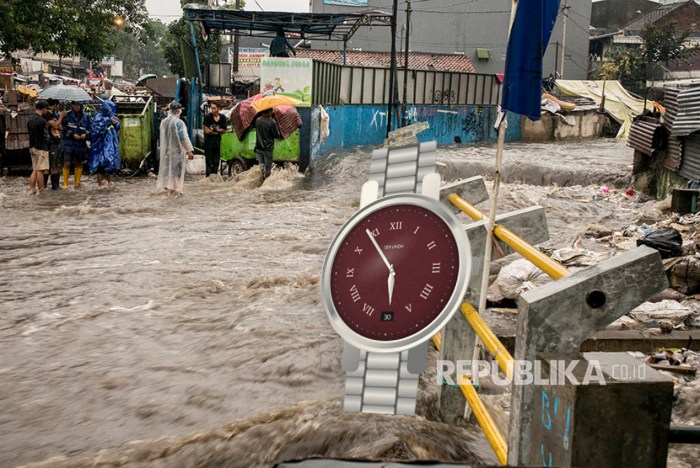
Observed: 5 h 54 min
